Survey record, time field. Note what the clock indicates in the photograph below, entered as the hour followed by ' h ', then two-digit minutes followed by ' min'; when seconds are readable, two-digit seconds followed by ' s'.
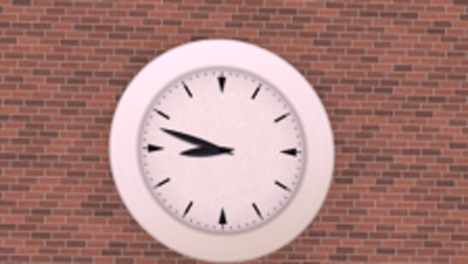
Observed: 8 h 48 min
